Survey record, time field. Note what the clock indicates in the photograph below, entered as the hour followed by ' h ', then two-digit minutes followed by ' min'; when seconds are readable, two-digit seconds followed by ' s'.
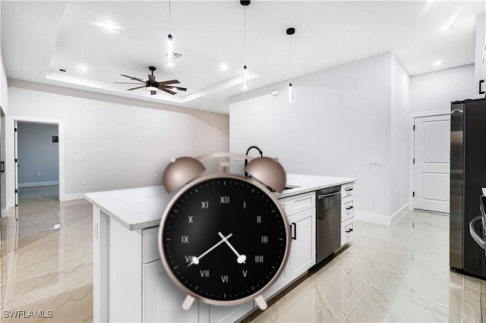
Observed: 4 h 39 min
